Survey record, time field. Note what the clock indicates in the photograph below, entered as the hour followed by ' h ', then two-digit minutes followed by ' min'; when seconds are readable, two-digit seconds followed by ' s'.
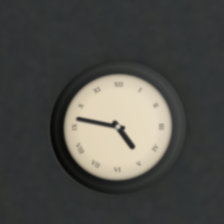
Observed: 4 h 47 min
